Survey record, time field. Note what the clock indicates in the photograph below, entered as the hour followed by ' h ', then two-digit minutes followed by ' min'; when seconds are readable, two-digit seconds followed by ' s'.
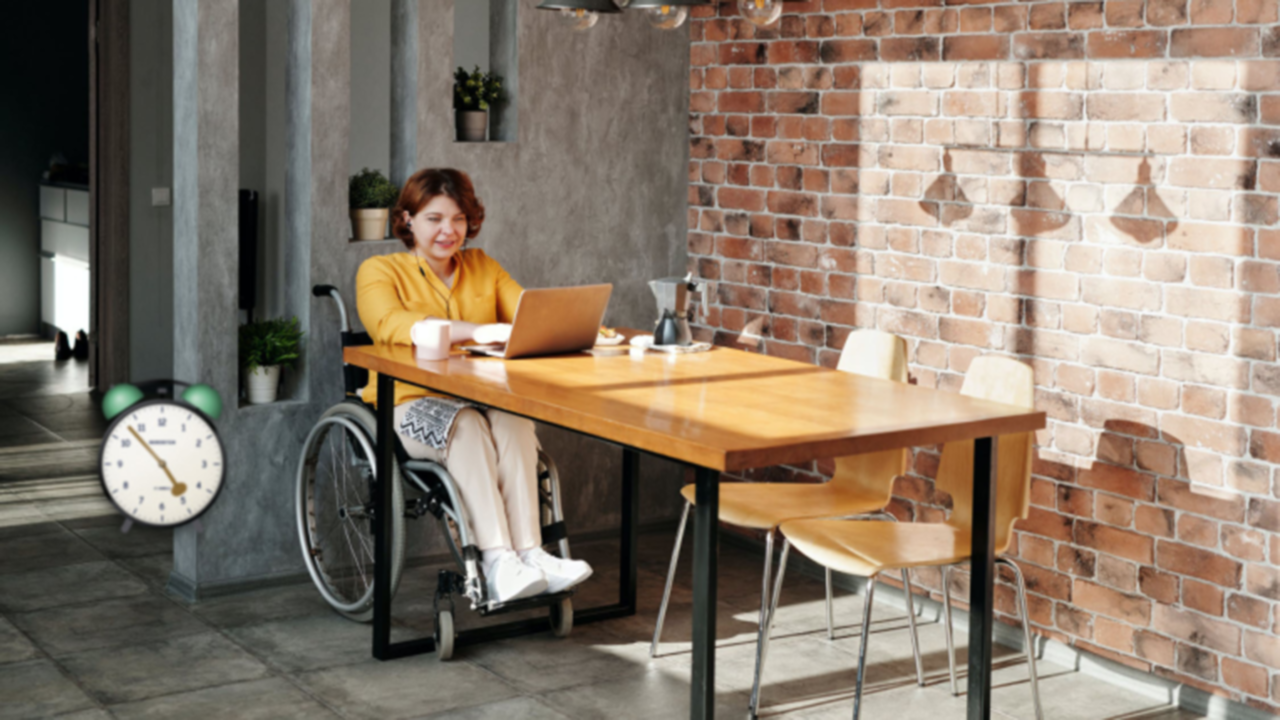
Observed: 4 h 53 min
